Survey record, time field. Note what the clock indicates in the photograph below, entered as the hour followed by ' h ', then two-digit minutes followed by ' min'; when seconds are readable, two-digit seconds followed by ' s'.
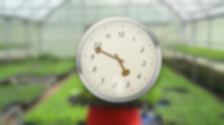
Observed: 4 h 48 min
